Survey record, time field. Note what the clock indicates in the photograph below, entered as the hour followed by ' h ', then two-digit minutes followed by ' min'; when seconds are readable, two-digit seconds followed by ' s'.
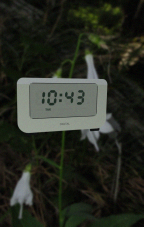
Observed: 10 h 43 min
